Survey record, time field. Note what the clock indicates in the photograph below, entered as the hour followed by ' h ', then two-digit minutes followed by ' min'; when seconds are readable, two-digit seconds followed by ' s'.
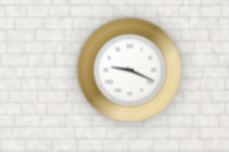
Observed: 9 h 19 min
